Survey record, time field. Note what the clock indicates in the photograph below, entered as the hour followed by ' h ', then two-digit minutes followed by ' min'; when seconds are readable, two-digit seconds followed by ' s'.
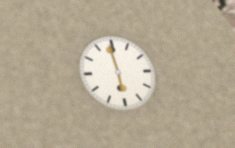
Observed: 5 h 59 min
